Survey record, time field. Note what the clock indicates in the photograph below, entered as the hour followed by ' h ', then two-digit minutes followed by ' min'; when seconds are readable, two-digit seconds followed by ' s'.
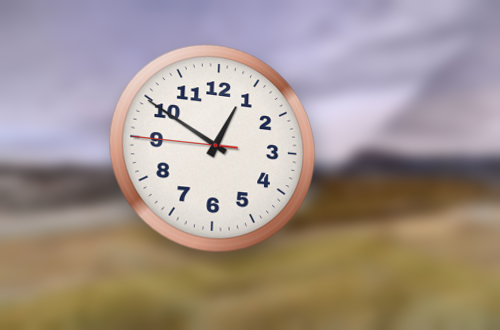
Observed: 12 h 49 min 45 s
